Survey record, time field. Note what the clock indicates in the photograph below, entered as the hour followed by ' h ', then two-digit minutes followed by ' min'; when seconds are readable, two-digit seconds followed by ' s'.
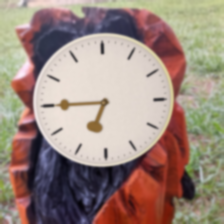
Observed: 6 h 45 min
